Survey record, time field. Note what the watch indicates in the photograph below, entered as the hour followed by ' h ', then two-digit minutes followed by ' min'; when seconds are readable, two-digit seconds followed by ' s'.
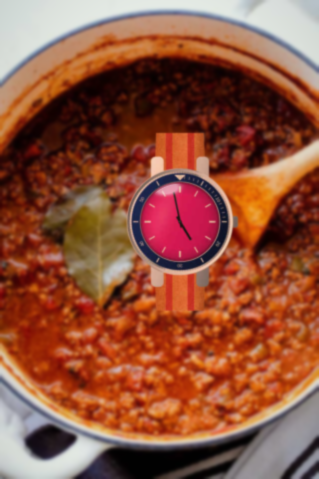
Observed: 4 h 58 min
